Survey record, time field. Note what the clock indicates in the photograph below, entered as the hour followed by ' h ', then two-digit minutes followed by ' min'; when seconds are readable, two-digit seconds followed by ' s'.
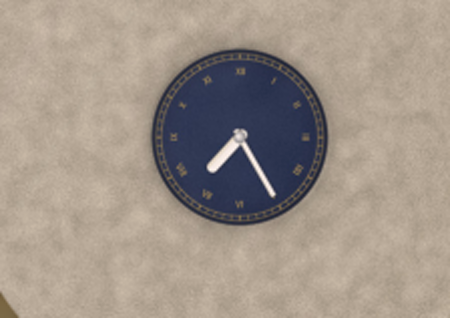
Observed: 7 h 25 min
